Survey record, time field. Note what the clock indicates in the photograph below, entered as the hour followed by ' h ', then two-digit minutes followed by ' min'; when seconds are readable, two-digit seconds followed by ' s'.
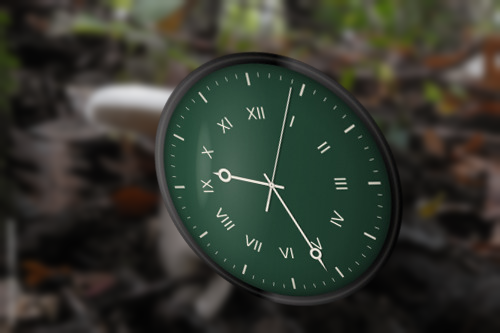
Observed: 9 h 26 min 04 s
